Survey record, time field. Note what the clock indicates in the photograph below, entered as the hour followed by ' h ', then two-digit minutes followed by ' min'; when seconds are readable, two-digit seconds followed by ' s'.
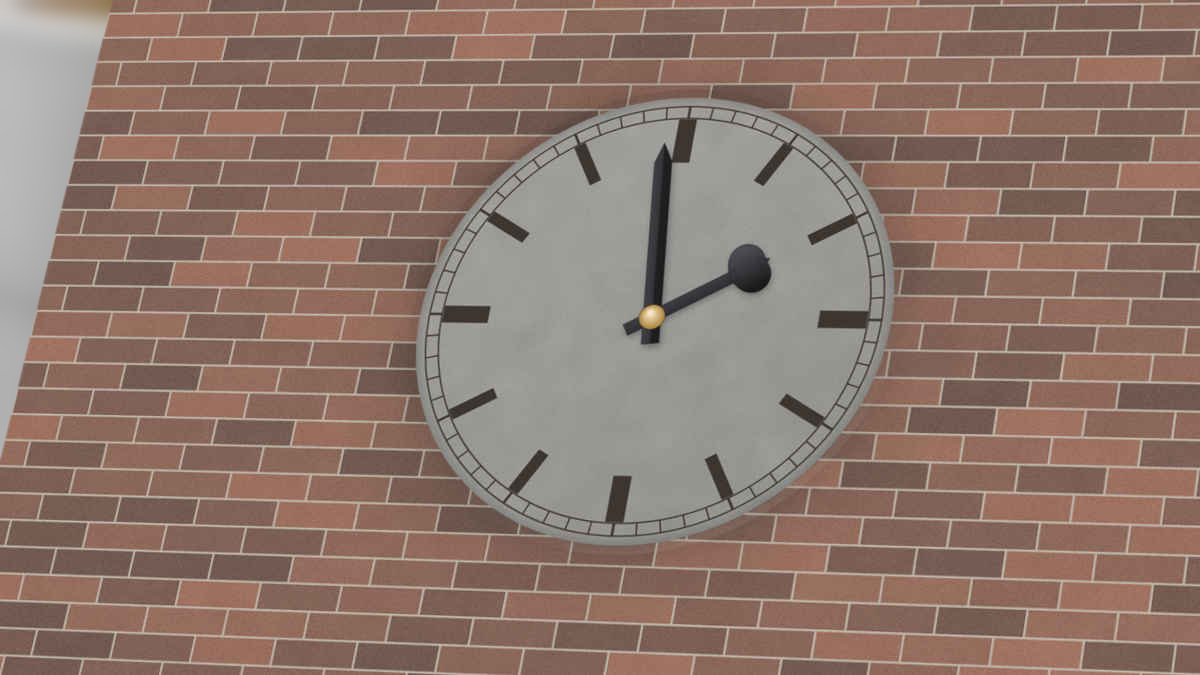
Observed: 1 h 59 min
